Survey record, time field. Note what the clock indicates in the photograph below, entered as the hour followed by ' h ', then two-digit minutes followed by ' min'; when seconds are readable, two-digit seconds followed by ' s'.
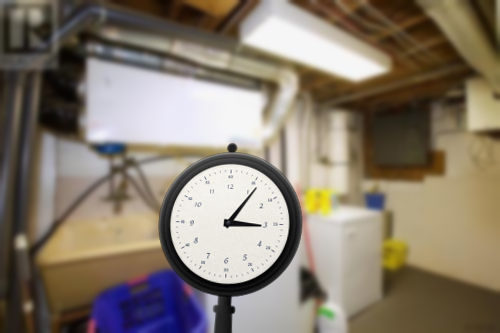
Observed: 3 h 06 min
